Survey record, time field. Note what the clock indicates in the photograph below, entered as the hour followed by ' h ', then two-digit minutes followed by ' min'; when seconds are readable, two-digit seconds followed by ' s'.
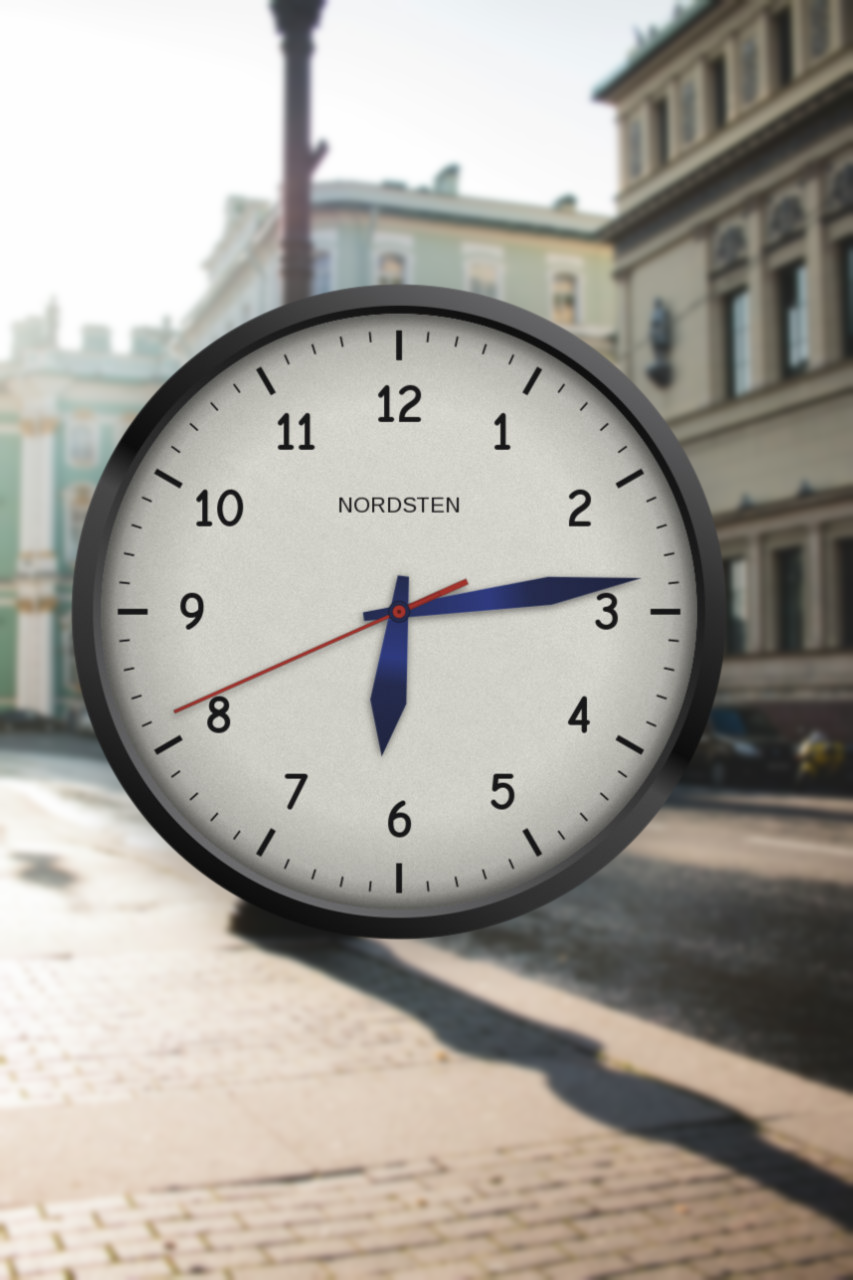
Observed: 6 h 13 min 41 s
